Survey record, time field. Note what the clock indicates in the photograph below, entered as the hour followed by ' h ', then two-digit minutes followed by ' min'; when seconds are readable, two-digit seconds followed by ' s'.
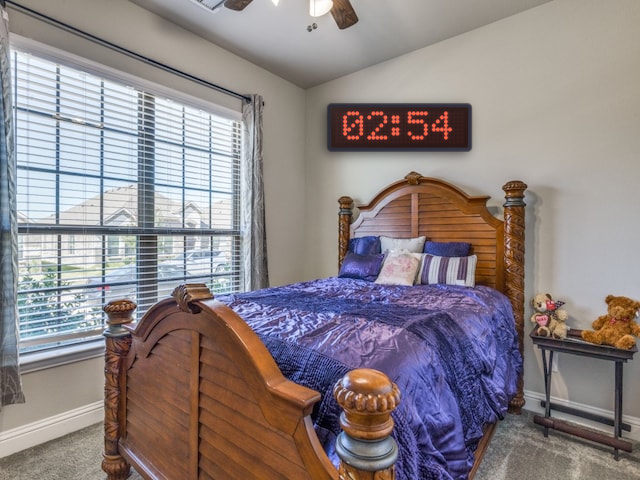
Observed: 2 h 54 min
